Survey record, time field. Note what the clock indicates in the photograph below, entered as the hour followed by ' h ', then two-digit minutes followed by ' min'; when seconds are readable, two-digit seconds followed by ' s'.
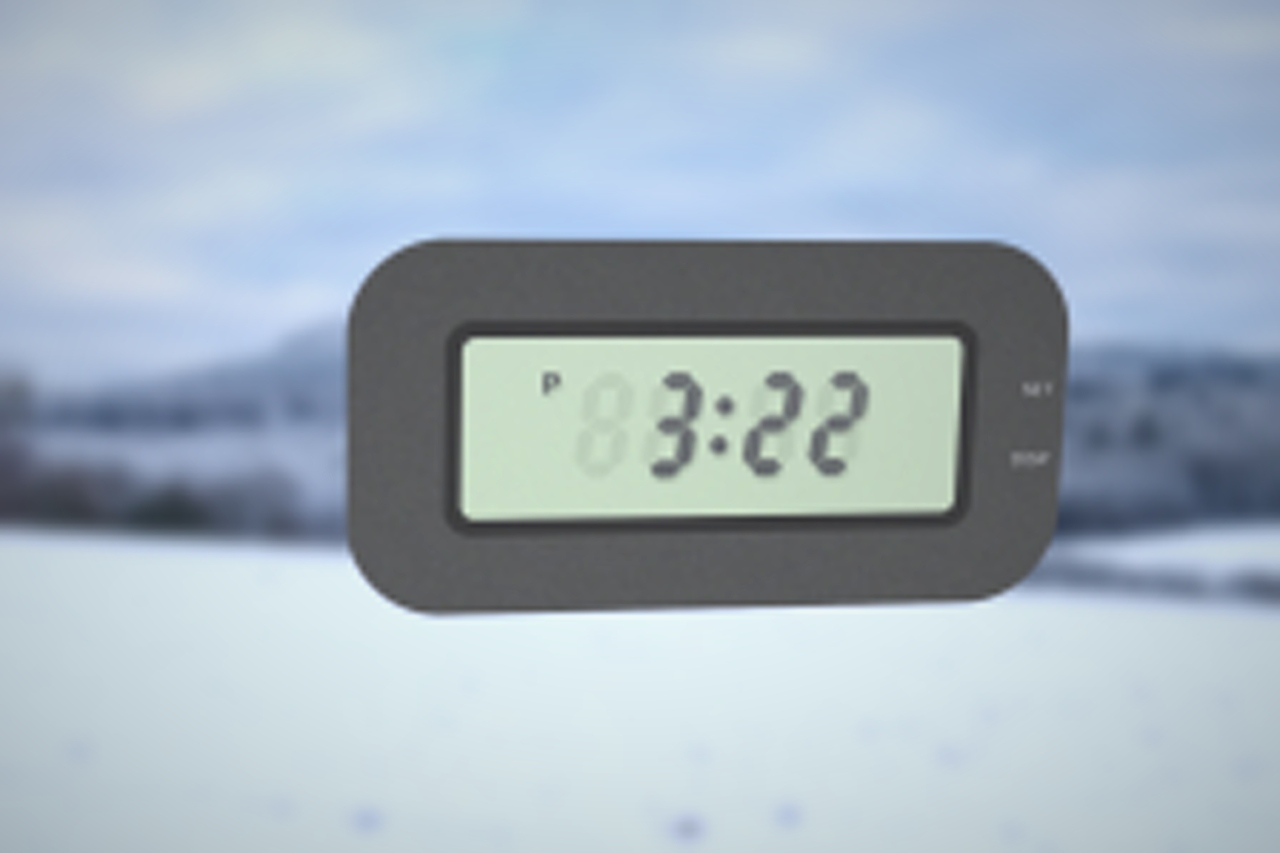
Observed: 3 h 22 min
